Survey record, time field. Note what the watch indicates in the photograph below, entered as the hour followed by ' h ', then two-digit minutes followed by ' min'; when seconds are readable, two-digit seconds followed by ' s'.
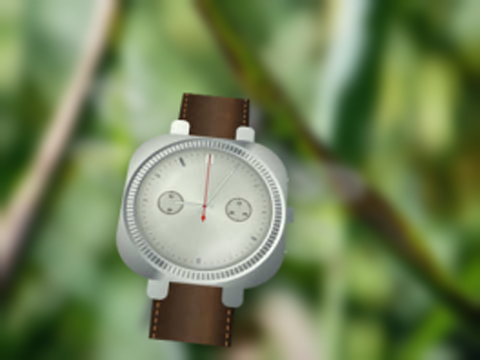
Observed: 9 h 05 min
